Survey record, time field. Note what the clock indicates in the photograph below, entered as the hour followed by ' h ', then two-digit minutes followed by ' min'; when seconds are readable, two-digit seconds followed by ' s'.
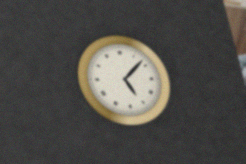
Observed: 5 h 08 min
